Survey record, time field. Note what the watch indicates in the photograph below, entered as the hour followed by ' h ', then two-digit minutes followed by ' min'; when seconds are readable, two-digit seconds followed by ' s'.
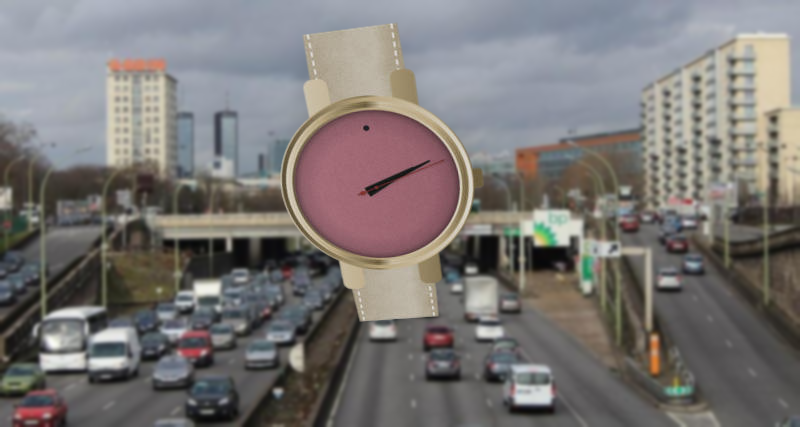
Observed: 2 h 11 min 12 s
